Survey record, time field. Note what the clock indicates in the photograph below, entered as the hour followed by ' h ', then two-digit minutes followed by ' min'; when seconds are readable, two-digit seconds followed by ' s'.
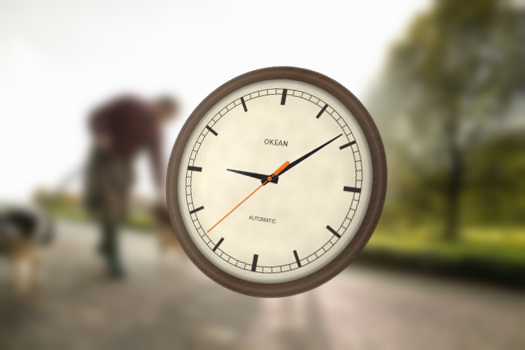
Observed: 9 h 08 min 37 s
